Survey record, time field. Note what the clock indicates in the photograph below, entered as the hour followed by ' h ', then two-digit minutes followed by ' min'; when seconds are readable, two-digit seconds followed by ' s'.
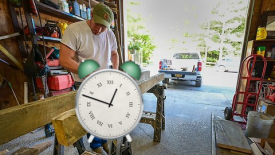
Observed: 12 h 48 min
